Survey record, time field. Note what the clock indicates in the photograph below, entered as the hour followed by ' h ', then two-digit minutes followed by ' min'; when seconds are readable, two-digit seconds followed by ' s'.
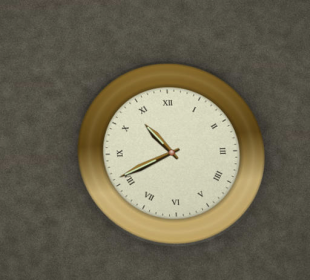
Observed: 10 h 41 min
